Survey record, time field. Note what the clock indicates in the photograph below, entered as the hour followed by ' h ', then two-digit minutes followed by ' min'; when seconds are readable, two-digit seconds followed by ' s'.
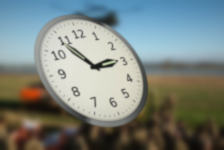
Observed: 2 h 54 min
